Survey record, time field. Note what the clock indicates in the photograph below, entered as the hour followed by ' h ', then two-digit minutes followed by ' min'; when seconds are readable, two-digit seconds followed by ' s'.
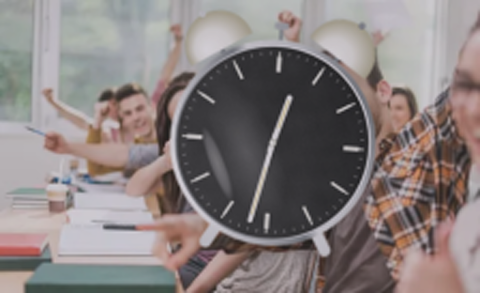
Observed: 12 h 32 min
